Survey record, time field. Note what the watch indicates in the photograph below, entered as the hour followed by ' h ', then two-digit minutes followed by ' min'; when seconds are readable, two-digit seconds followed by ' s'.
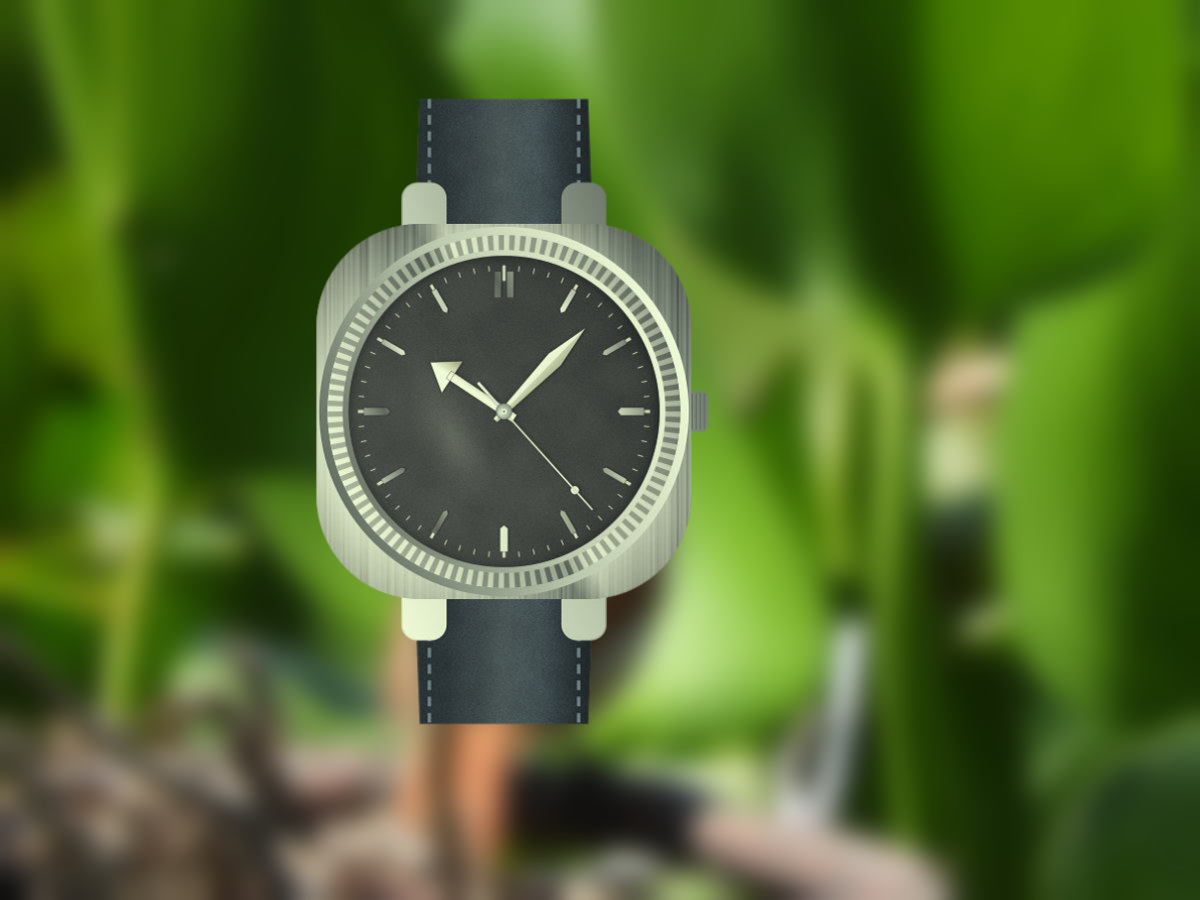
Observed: 10 h 07 min 23 s
